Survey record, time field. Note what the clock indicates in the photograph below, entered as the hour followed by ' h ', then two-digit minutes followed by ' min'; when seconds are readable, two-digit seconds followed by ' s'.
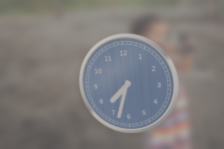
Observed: 7 h 33 min
